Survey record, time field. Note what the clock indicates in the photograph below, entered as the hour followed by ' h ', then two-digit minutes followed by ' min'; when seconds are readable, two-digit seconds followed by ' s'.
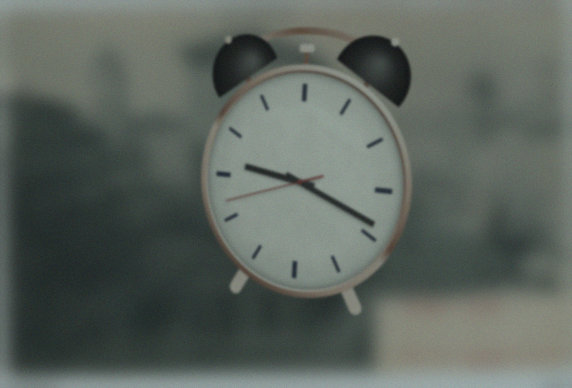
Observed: 9 h 18 min 42 s
